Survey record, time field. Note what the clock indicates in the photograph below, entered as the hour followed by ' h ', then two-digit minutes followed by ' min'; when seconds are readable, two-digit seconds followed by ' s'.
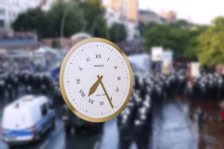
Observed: 7 h 26 min
